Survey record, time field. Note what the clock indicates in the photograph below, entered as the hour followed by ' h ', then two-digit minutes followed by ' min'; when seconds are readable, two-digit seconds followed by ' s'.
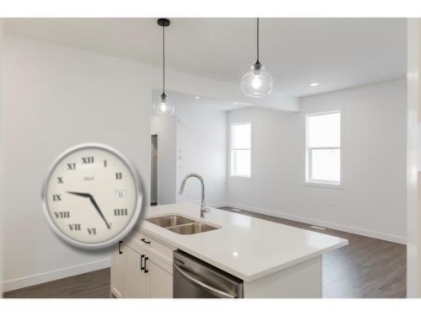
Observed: 9 h 25 min
